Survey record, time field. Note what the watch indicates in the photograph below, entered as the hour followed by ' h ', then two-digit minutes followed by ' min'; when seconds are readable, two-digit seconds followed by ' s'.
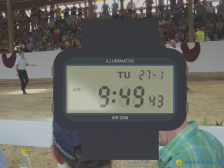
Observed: 9 h 49 min 43 s
